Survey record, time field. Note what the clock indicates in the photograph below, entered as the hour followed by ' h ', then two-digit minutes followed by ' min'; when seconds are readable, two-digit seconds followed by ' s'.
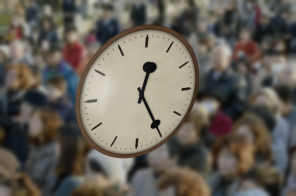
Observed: 12 h 25 min
